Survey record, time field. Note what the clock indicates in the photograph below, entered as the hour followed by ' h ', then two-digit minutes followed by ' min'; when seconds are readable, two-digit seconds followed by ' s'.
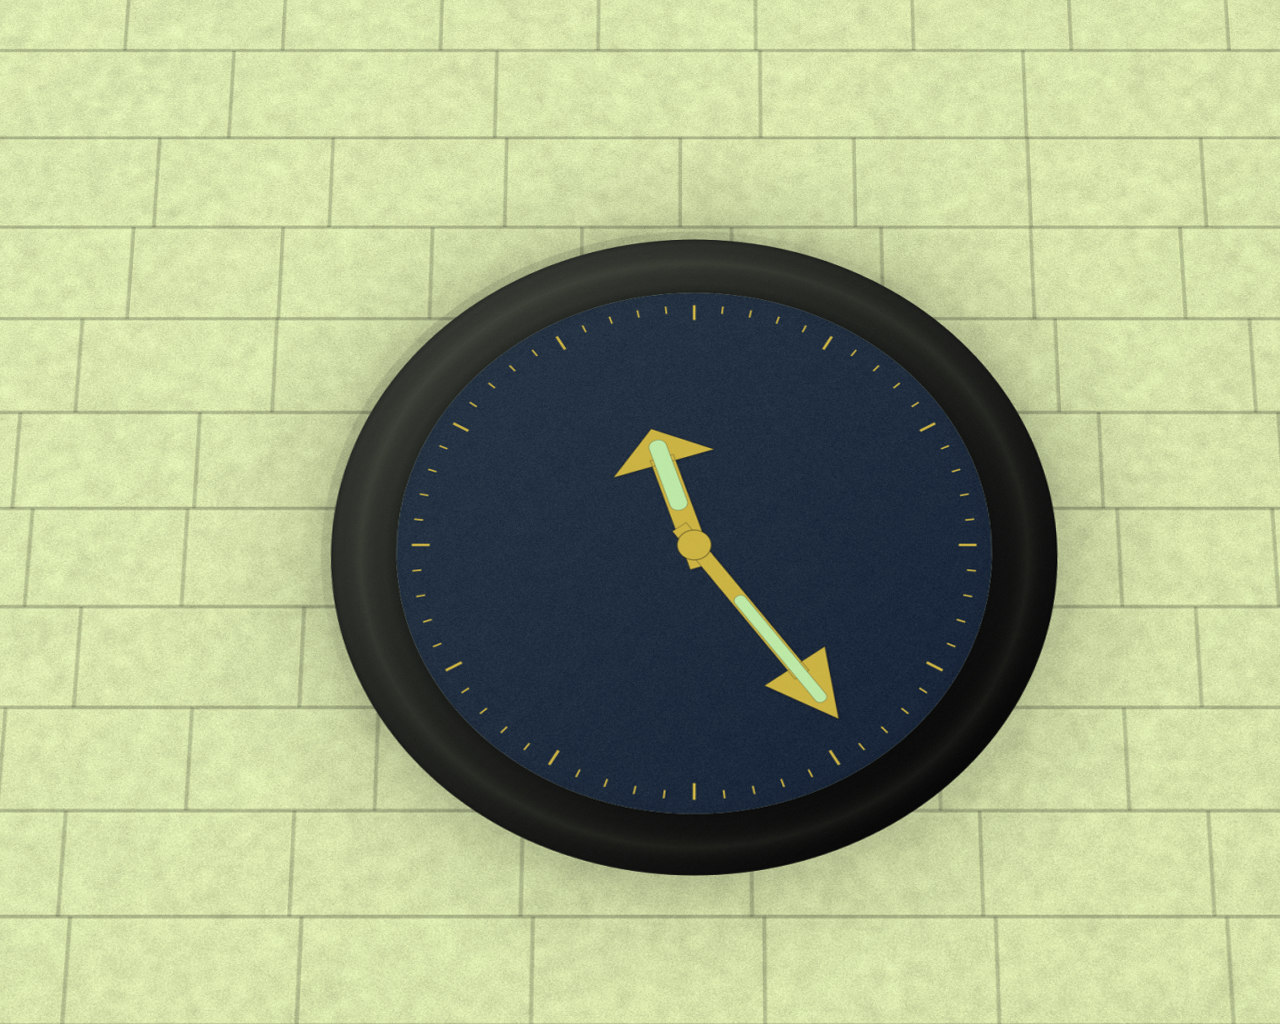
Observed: 11 h 24 min
